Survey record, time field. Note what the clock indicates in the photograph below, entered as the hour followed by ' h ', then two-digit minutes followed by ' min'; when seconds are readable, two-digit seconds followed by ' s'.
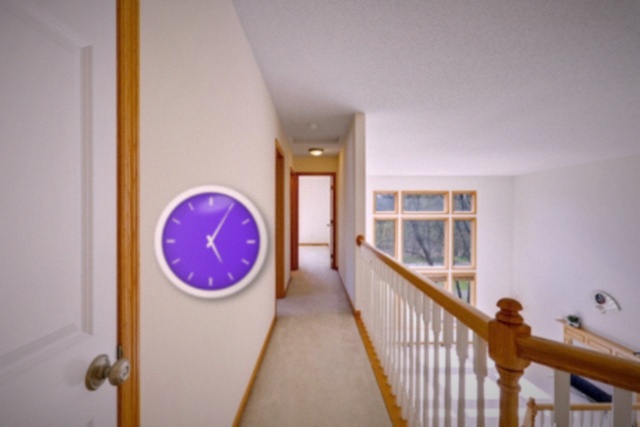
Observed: 5 h 05 min
